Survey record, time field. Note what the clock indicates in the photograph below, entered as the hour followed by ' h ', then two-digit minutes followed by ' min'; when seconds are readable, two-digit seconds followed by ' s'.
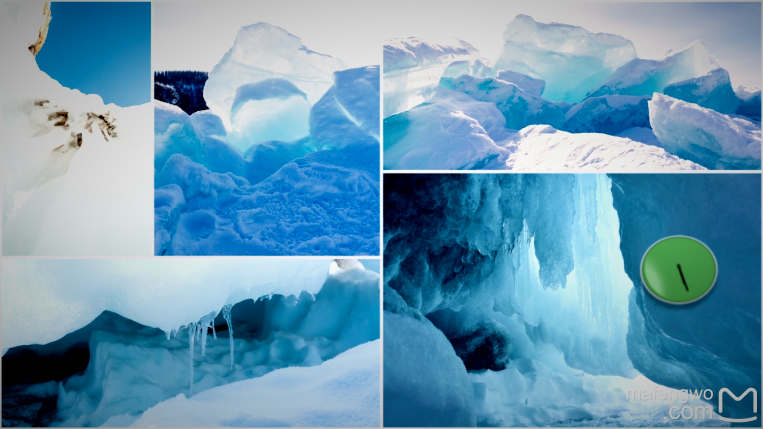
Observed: 5 h 27 min
